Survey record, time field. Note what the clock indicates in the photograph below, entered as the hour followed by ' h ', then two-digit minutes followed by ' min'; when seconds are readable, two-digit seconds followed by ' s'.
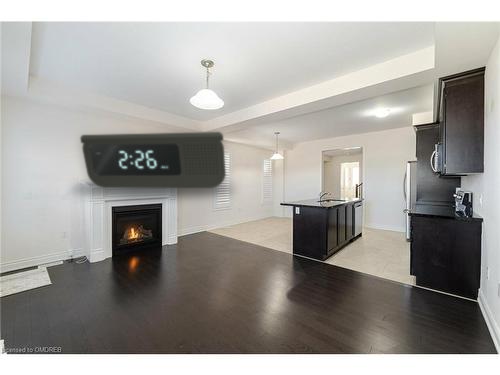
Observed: 2 h 26 min
